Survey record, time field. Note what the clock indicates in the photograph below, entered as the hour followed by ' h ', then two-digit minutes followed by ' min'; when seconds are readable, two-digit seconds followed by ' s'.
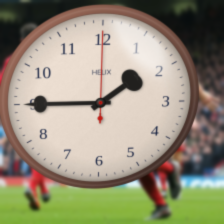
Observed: 1 h 45 min 00 s
